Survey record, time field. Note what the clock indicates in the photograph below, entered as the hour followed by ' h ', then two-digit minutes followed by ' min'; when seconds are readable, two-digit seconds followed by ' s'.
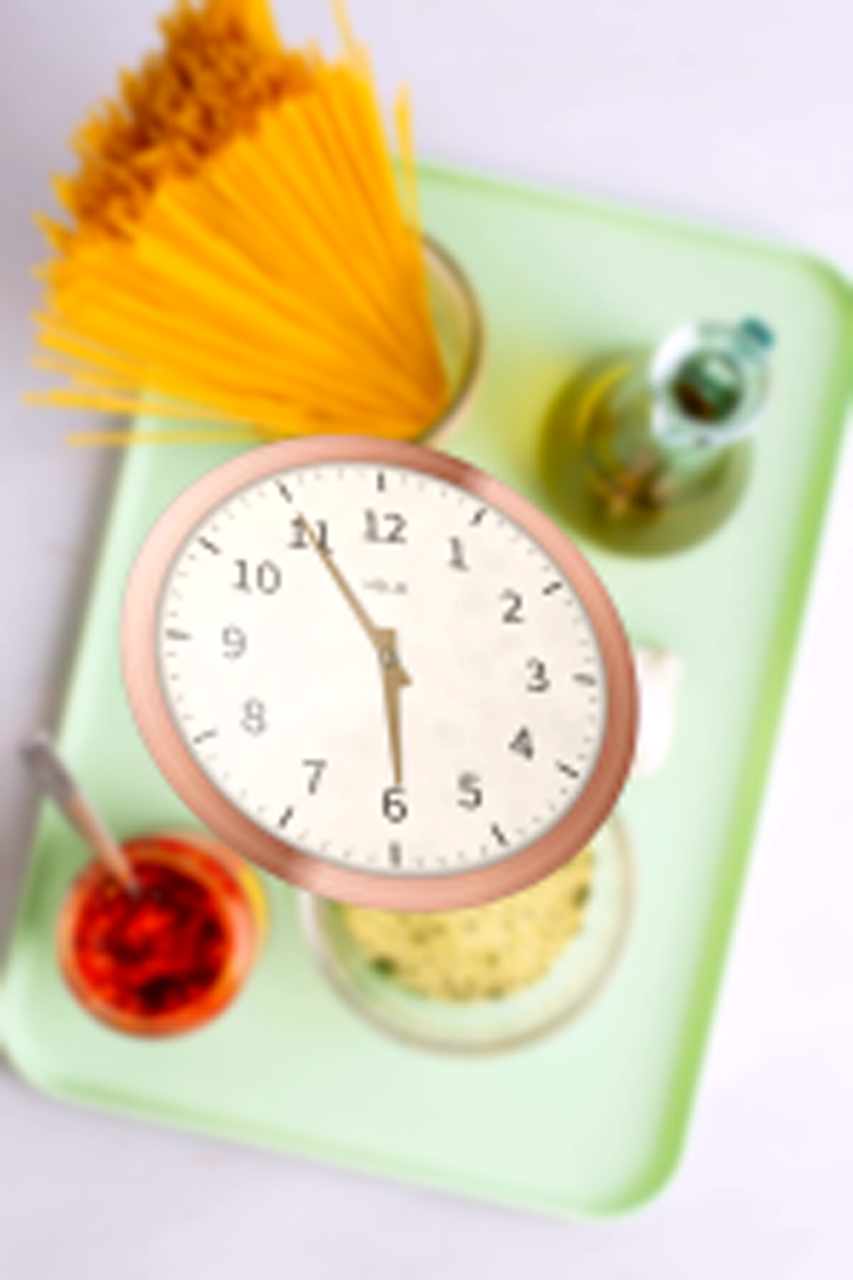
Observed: 5 h 55 min
